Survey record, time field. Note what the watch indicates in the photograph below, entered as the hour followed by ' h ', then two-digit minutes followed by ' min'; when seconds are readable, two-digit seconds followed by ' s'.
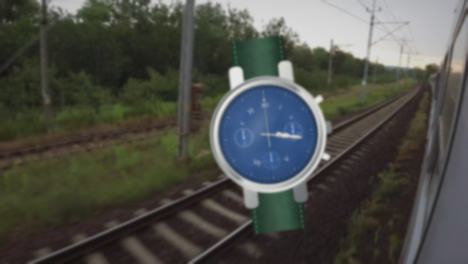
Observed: 3 h 17 min
